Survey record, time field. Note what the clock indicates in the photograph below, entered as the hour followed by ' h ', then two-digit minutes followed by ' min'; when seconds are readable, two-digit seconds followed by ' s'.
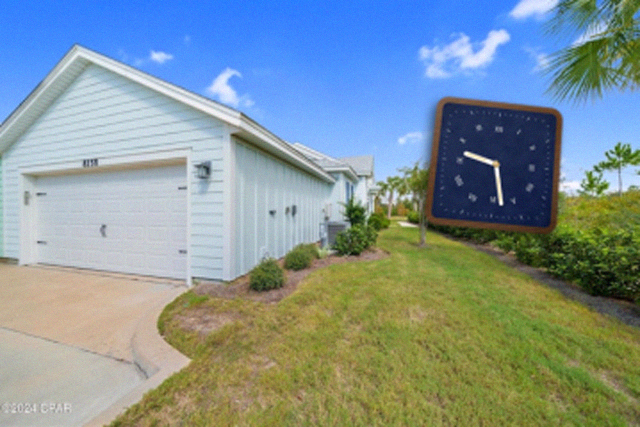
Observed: 9 h 28 min
